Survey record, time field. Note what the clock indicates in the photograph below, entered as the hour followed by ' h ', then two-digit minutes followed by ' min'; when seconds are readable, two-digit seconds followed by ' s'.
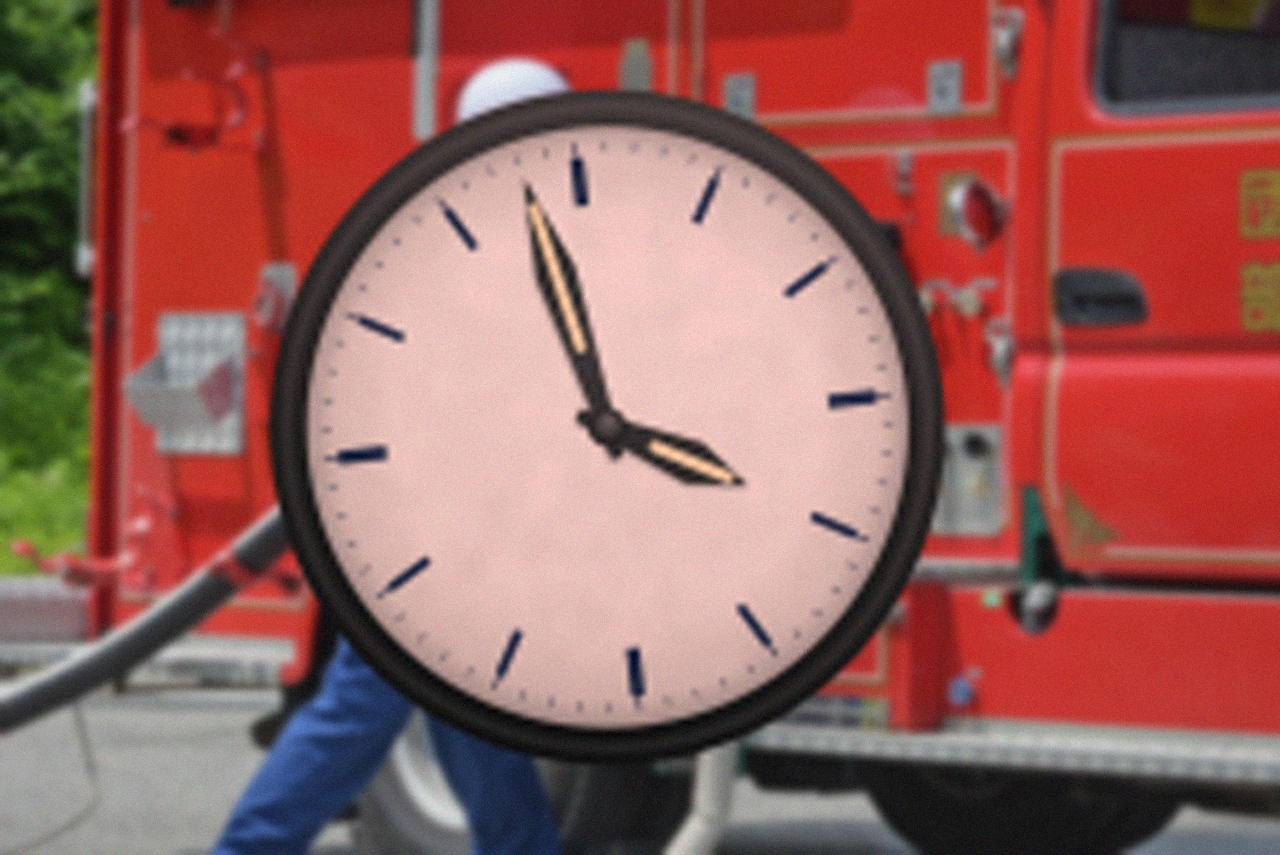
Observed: 3 h 58 min
